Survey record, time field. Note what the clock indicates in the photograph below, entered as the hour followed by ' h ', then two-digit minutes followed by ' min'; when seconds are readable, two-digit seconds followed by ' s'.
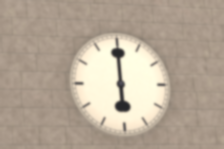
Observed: 6 h 00 min
